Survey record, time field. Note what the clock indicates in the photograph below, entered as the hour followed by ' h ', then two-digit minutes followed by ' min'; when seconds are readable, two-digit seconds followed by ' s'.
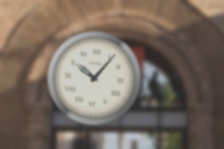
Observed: 10 h 06 min
